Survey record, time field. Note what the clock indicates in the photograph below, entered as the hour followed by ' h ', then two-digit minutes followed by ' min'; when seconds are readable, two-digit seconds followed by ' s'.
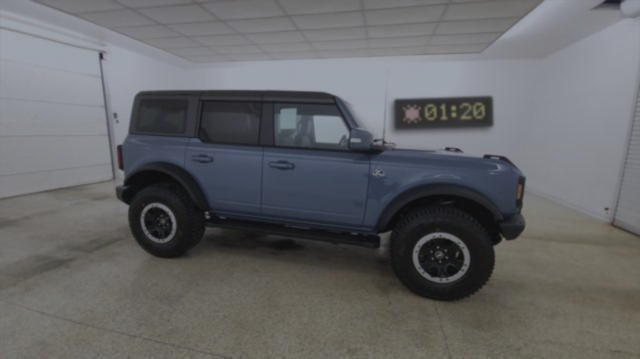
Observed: 1 h 20 min
